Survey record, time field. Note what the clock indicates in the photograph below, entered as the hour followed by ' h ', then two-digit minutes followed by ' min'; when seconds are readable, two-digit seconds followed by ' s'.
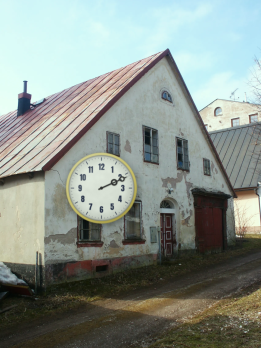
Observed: 2 h 11 min
